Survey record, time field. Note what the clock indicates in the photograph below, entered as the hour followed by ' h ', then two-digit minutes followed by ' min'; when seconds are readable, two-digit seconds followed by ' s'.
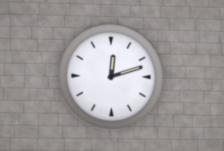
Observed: 12 h 12 min
